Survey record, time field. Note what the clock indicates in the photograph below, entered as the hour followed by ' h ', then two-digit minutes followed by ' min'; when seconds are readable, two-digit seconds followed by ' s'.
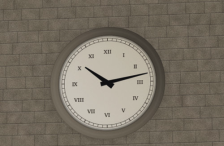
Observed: 10 h 13 min
